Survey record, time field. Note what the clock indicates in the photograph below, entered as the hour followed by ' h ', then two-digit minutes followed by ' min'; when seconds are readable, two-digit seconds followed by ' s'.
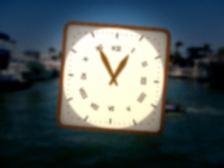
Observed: 12 h 55 min
